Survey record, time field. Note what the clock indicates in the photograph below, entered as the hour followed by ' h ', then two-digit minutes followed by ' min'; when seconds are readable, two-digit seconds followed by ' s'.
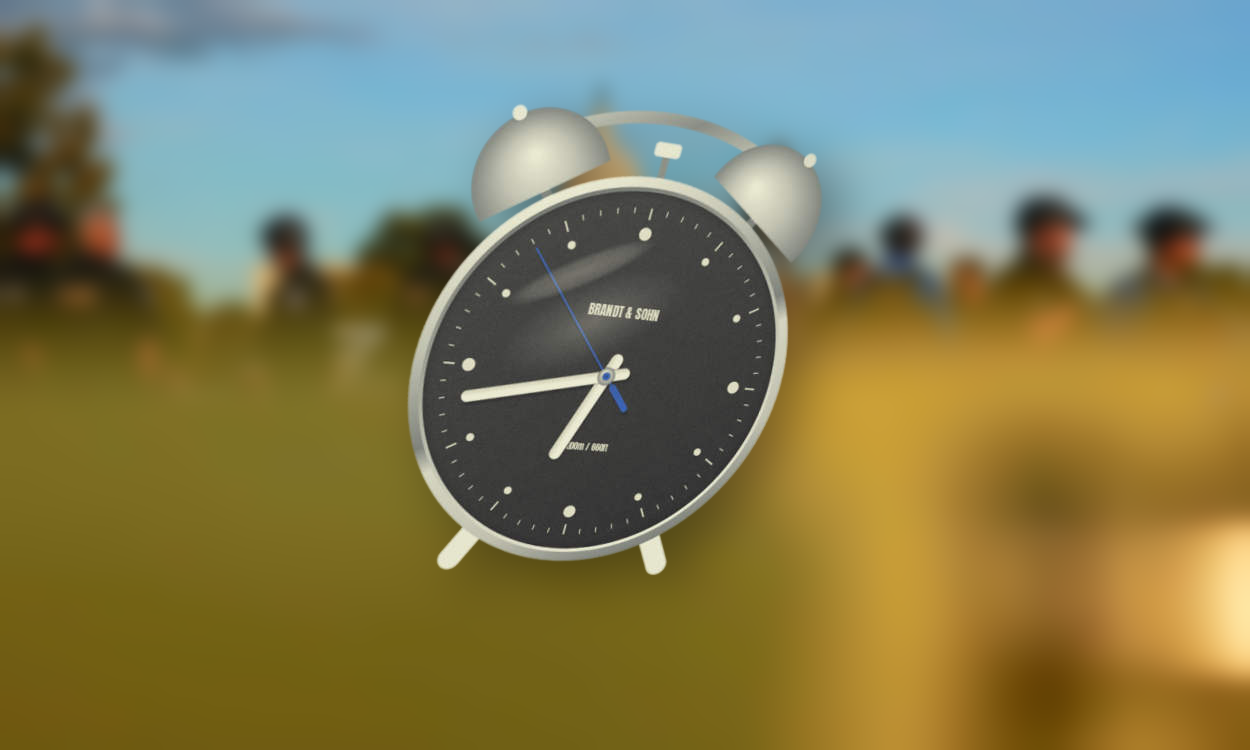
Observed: 6 h 42 min 53 s
